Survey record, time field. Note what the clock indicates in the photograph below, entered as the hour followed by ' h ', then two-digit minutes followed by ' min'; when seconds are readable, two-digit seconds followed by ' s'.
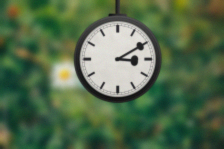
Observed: 3 h 10 min
